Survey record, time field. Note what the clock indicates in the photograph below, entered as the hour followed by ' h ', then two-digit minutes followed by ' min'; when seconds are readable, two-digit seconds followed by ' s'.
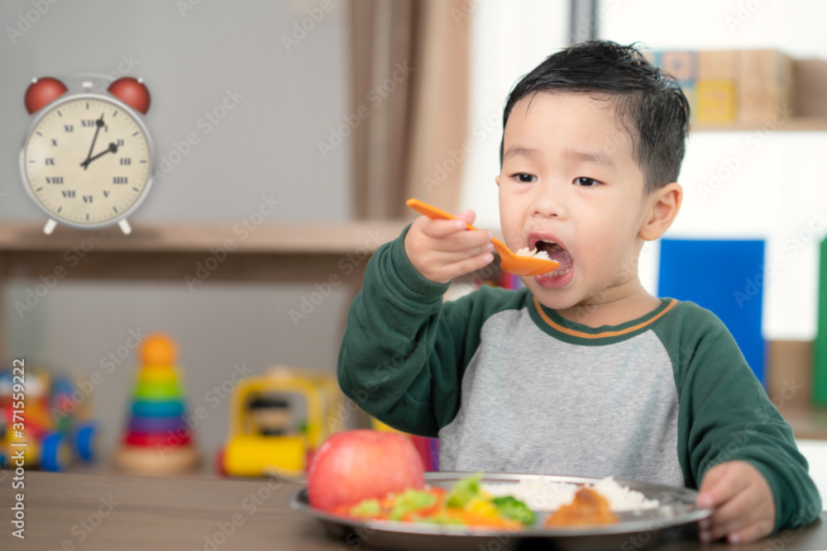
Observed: 2 h 03 min
